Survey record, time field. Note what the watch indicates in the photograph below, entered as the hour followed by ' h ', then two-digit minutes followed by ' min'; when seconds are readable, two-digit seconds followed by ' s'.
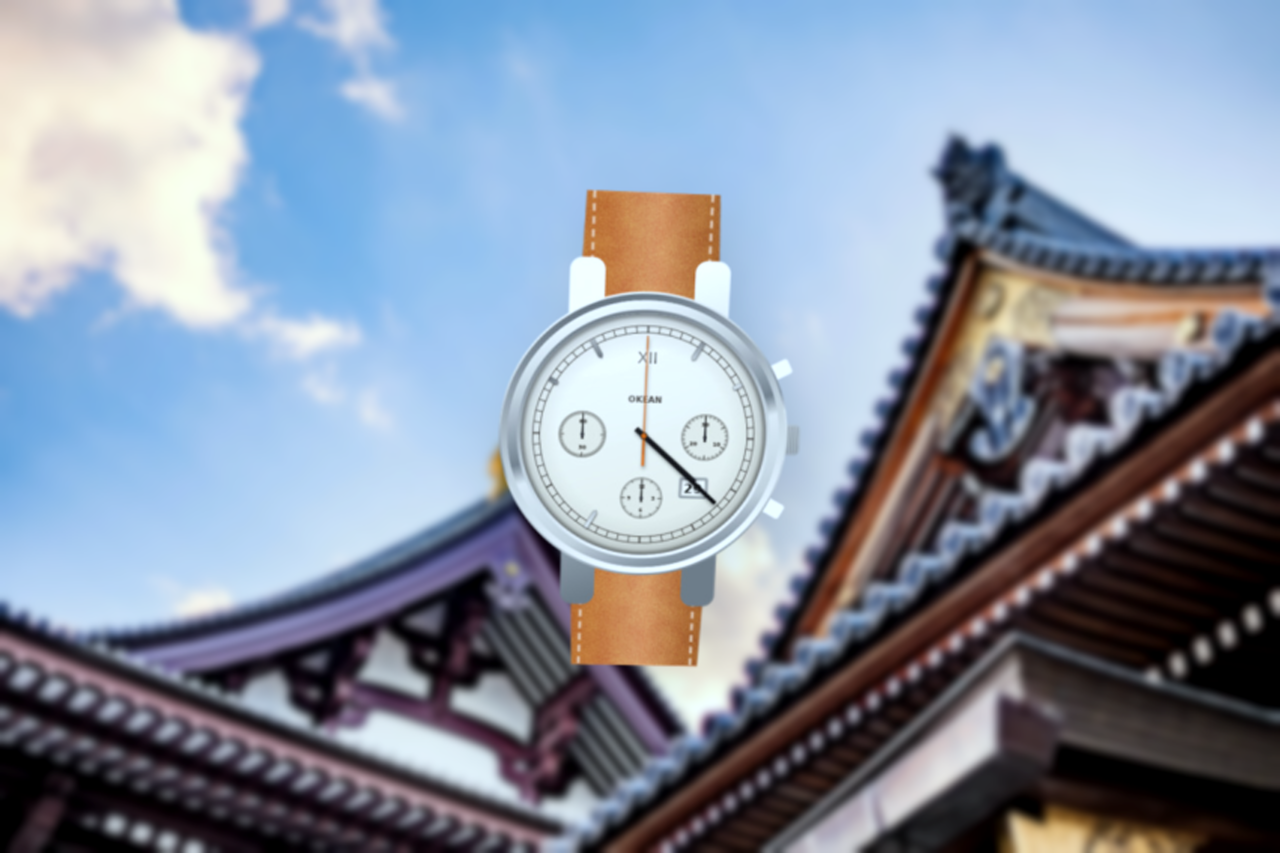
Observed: 4 h 22 min
